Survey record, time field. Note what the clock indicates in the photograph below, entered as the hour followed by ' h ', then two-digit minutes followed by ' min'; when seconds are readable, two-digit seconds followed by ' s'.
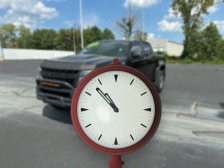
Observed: 10 h 53 min
